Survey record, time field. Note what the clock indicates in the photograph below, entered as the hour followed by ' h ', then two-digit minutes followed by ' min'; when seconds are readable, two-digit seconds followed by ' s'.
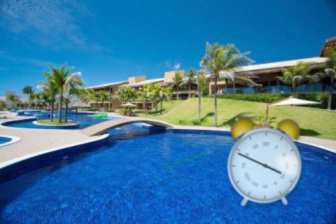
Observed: 3 h 49 min
